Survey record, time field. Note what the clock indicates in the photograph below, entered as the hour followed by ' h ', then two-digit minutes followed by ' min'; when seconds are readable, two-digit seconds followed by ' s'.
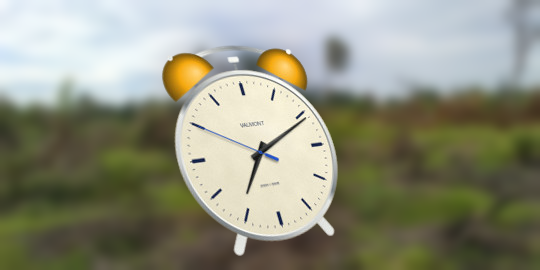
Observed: 7 h 10 min 50 s
